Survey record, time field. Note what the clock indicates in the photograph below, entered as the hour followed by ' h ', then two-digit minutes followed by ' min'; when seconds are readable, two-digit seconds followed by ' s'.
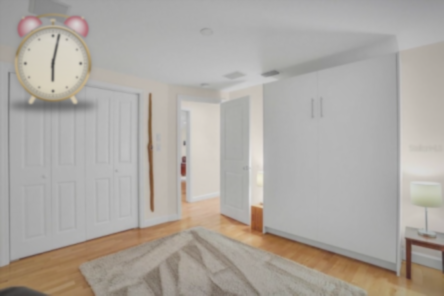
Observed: 6 h 02 min
